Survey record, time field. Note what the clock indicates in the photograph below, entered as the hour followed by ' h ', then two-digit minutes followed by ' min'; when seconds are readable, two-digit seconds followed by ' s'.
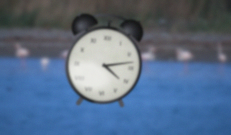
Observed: 4 h 13 min
